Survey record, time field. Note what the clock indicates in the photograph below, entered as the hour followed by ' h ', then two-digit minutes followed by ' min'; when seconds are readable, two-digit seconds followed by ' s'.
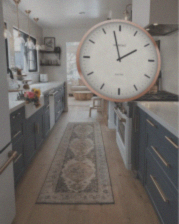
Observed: 1 h 58 min
